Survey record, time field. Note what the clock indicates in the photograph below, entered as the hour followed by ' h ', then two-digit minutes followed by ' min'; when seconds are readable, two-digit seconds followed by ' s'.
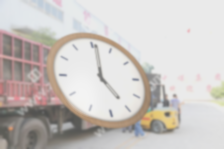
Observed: 5 h 01 min
